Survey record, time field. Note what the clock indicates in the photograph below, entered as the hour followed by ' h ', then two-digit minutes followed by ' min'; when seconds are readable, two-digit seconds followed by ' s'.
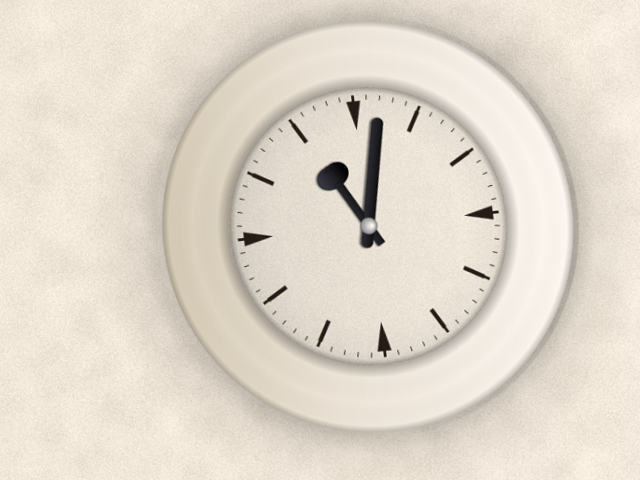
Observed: 11 h 02 min
